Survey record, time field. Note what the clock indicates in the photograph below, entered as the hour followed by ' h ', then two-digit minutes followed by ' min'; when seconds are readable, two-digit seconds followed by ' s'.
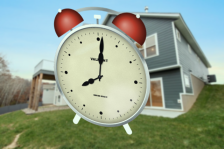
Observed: 8 h 01 min
